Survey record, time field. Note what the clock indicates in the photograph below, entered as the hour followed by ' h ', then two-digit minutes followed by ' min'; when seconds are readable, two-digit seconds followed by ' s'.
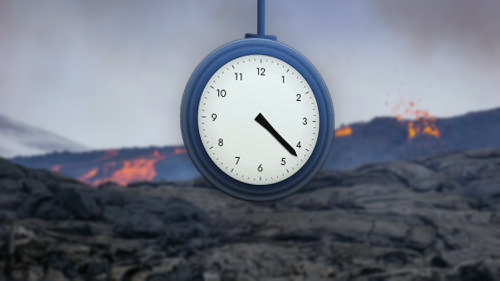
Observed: 4 h 22 min
